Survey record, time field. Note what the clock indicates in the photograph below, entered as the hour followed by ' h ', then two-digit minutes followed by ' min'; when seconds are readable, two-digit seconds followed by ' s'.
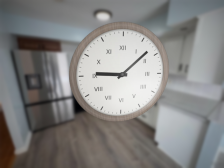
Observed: 9 h 08 min
